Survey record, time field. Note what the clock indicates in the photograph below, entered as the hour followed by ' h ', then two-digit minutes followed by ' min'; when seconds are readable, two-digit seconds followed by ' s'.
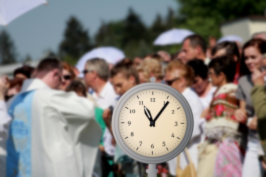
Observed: 11 h 06 min
